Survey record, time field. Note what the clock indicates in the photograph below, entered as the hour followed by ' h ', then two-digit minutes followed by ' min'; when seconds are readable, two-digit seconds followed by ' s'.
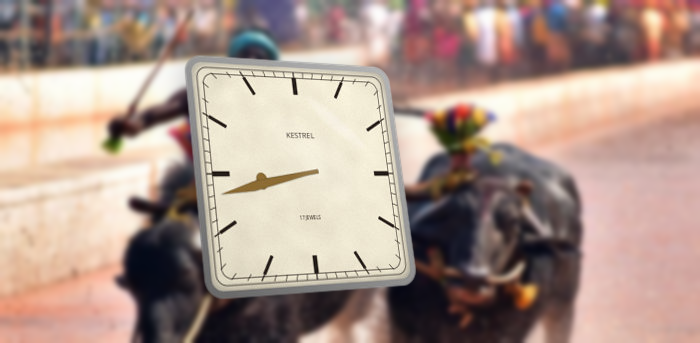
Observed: 8 h 43 min
